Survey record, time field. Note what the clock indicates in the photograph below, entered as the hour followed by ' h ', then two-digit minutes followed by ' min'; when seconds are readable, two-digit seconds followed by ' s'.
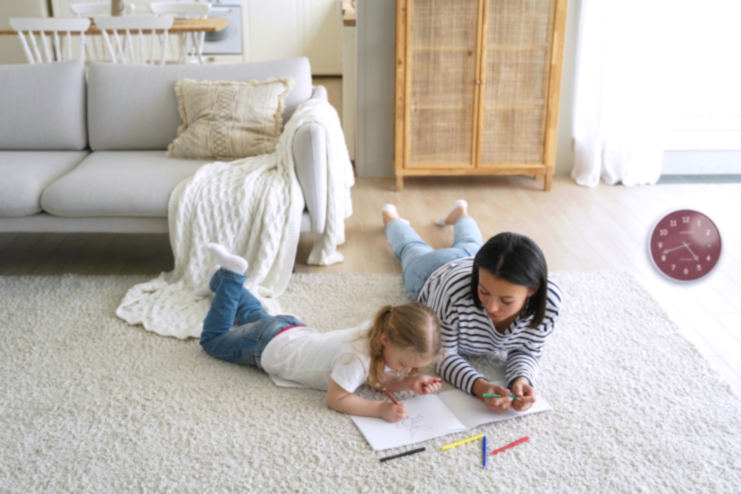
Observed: 4 h 42 min
